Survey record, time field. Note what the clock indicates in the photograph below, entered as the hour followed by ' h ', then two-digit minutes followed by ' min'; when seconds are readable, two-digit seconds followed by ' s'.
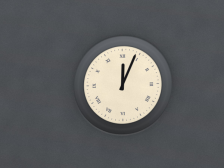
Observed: 12 h 04 min
